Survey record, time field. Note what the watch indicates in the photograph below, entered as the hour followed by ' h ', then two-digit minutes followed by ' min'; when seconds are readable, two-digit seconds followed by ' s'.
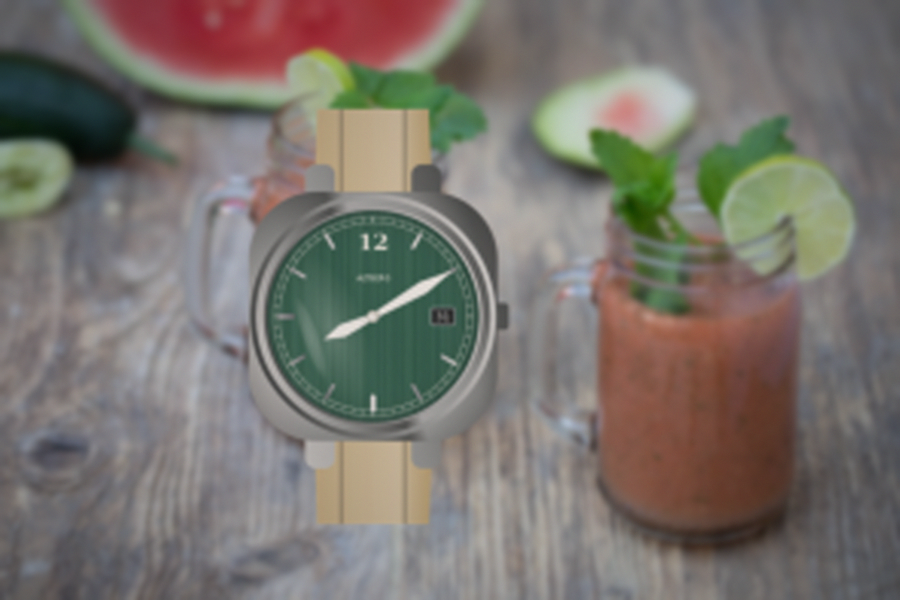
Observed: 8 h 10 min
